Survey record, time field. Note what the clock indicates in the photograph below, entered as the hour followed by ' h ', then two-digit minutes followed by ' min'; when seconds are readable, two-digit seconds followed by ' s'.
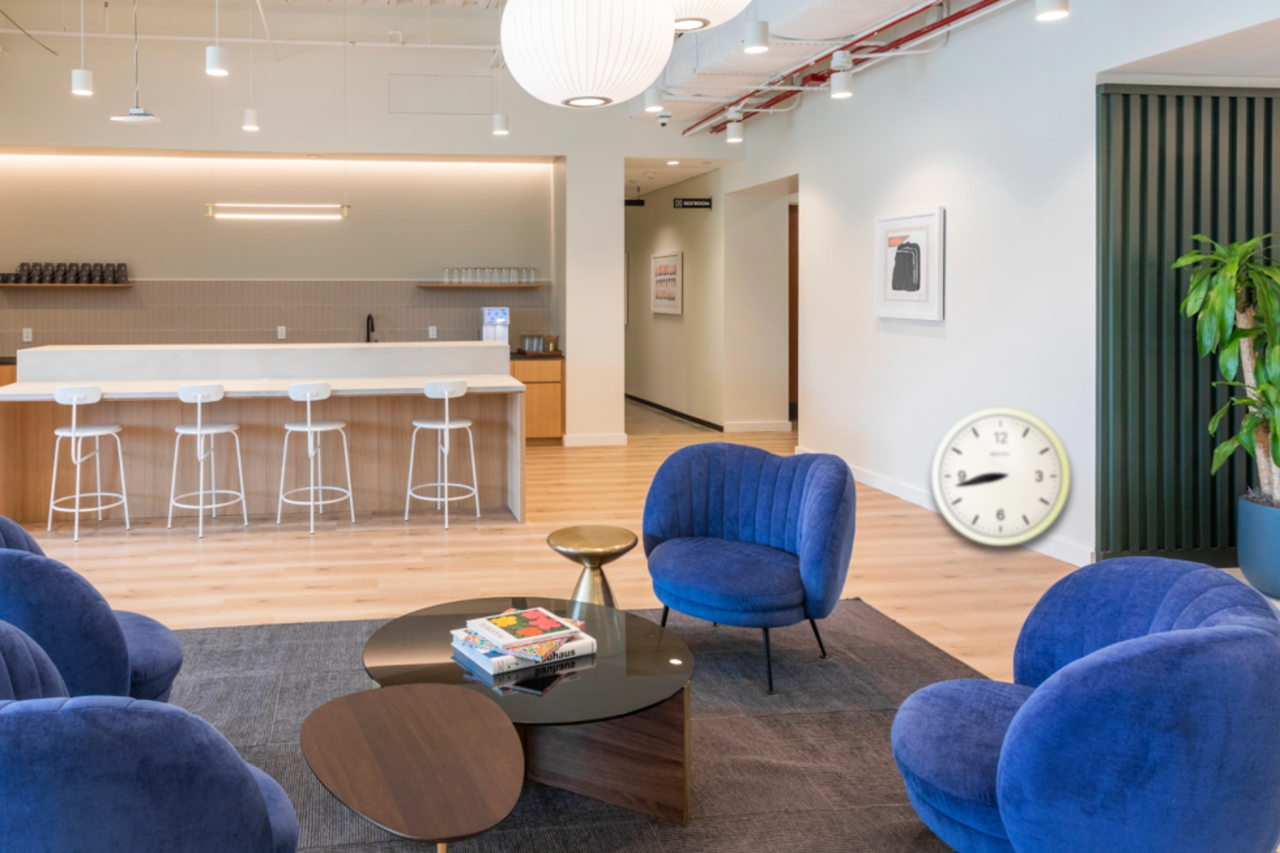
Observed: 8 h 43 min
